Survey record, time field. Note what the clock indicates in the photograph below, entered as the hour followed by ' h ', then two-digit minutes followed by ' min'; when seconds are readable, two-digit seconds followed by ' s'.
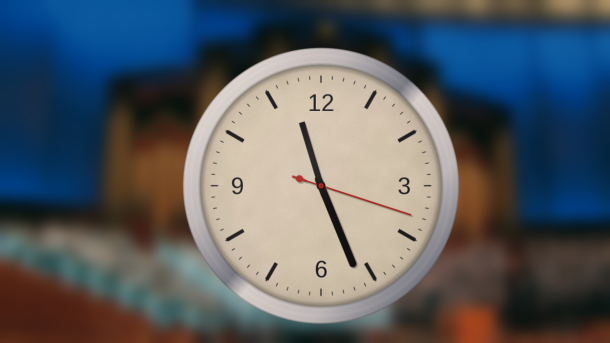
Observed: 11 h 26 min 18 s
